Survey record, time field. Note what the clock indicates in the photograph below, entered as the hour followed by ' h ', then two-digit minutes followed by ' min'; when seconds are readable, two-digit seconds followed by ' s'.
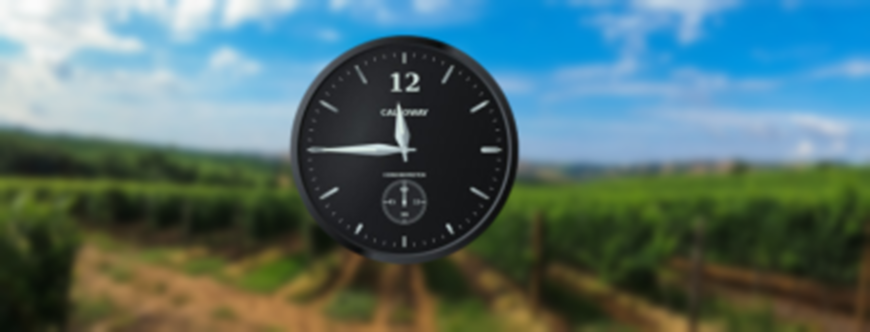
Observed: 11 h 45 min
